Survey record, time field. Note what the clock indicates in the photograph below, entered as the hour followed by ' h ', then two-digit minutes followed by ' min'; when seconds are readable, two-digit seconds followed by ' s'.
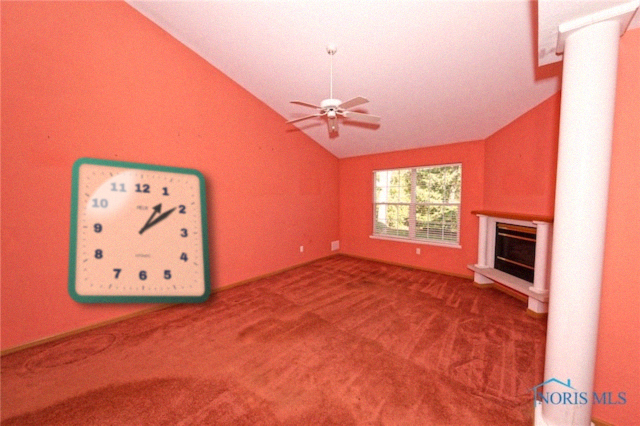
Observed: 1 h 09 min
